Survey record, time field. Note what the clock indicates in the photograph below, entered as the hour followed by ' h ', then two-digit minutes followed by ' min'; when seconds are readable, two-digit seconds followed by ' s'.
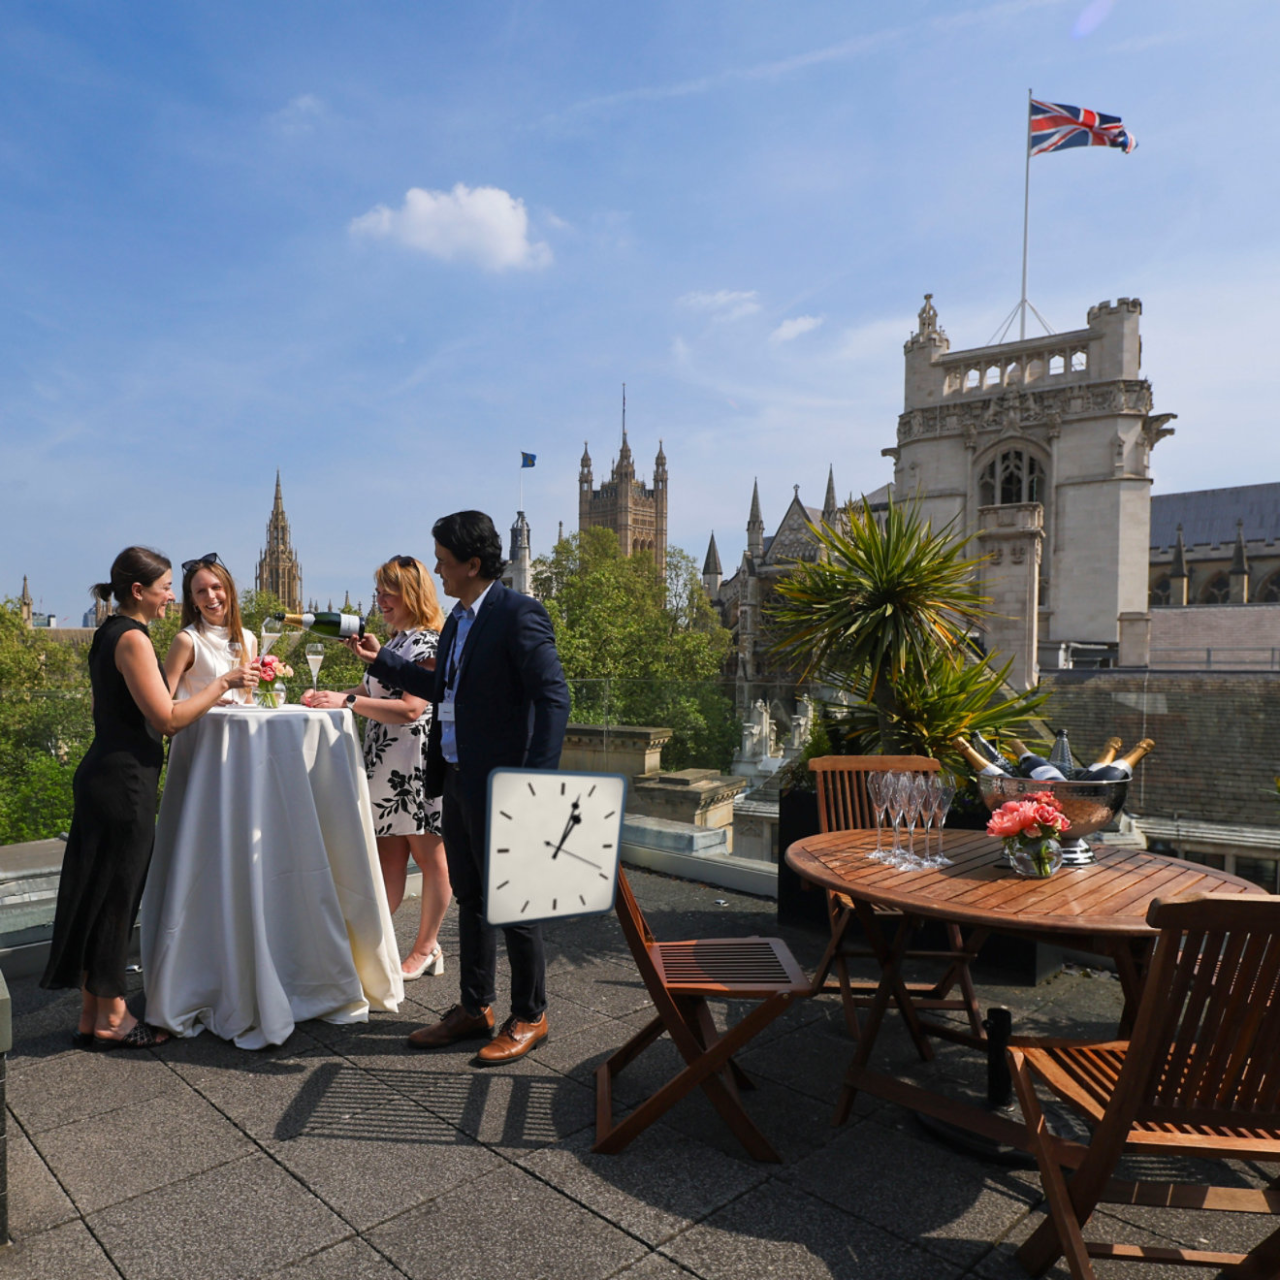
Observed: 1 h 03 min 19 s
